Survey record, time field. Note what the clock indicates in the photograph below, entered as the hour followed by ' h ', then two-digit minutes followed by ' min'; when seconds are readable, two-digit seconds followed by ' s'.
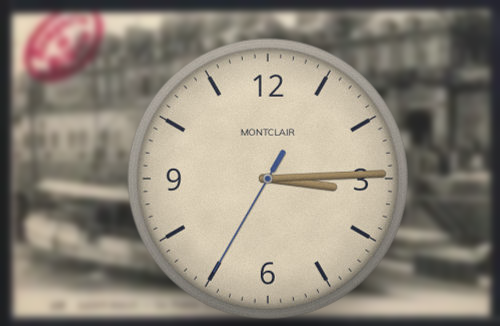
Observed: 3 h 14 min 35 s
